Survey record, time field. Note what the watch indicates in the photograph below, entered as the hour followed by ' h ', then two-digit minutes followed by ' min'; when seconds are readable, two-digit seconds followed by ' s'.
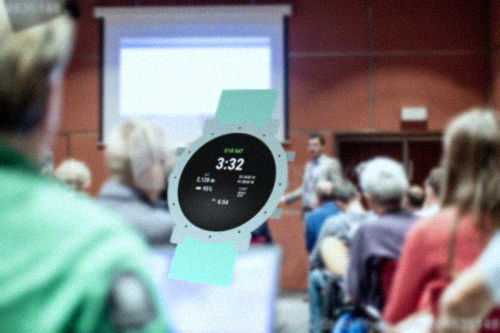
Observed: 3 h 32 min
